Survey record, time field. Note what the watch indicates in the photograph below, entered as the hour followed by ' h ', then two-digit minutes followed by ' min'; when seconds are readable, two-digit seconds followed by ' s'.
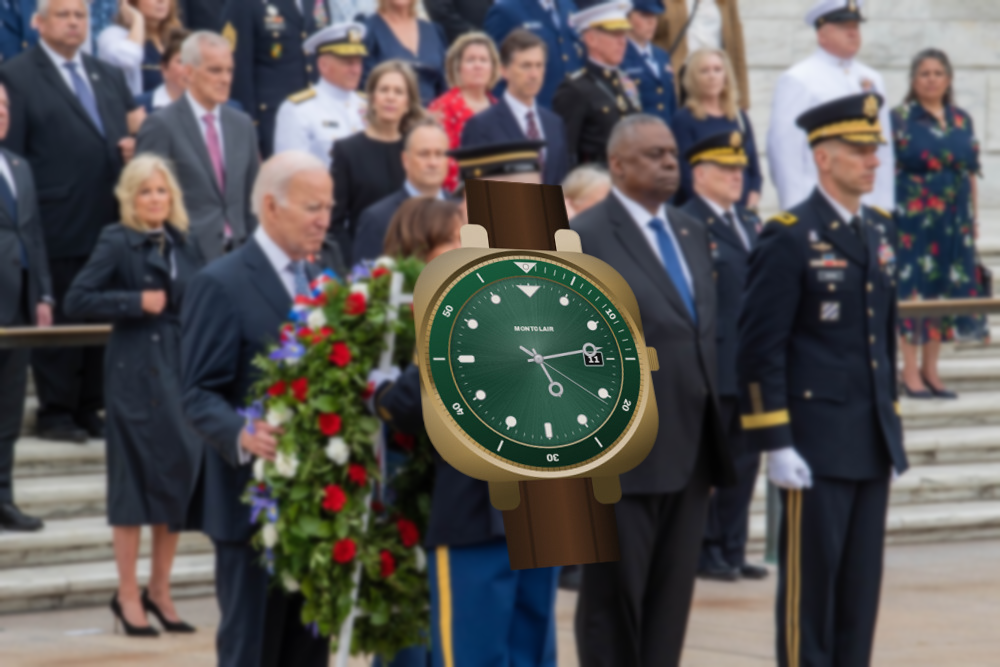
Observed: 5 h 13 min 21 s
